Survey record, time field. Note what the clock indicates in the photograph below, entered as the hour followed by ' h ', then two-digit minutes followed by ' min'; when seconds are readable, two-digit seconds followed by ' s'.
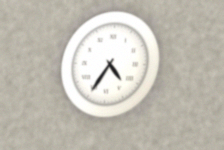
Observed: 4 h 35 min
